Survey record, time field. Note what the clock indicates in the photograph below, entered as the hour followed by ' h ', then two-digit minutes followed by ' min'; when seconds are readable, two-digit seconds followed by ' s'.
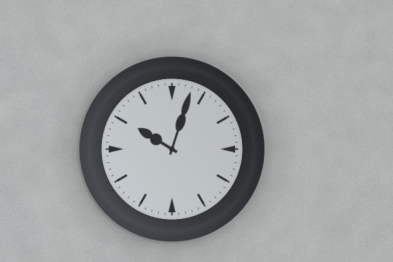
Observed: 10 h 03 min
